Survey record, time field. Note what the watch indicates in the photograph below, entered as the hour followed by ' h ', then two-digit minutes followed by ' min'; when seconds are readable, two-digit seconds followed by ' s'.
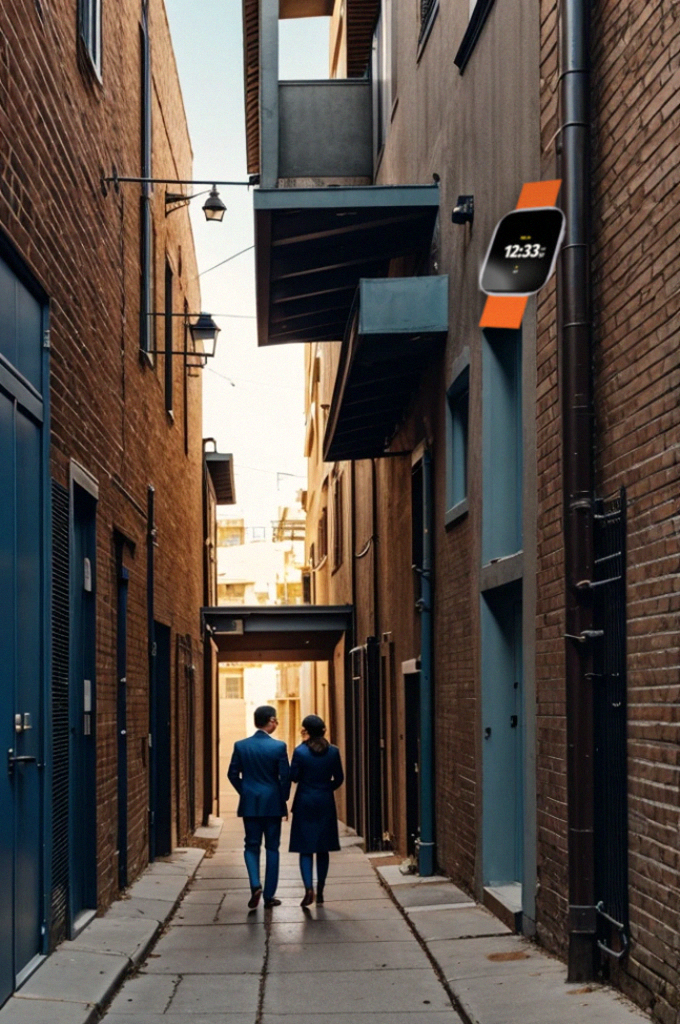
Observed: 12 h 33 min
